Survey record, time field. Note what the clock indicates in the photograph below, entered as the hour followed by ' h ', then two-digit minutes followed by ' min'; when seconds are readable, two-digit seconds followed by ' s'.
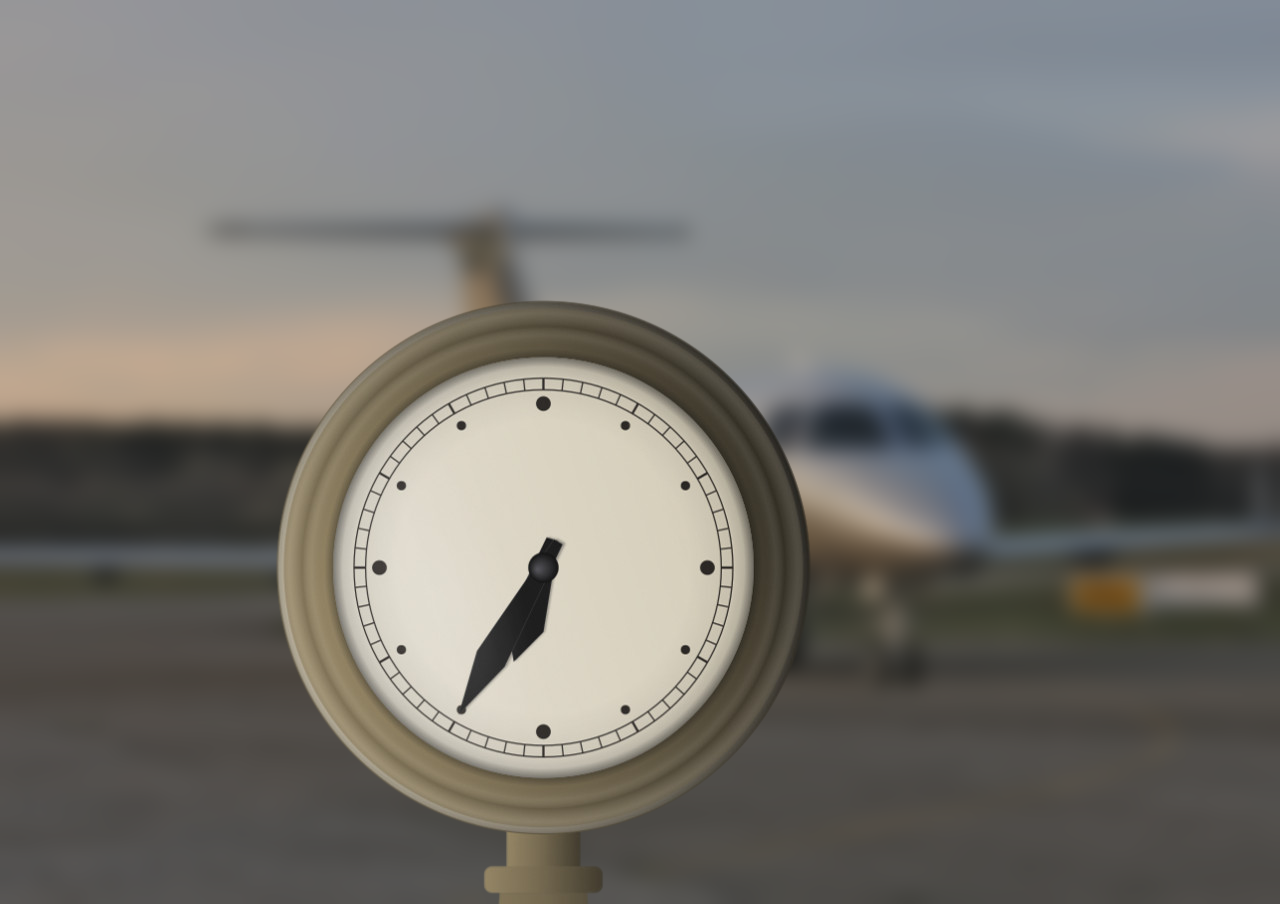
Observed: 6 h 35 min
